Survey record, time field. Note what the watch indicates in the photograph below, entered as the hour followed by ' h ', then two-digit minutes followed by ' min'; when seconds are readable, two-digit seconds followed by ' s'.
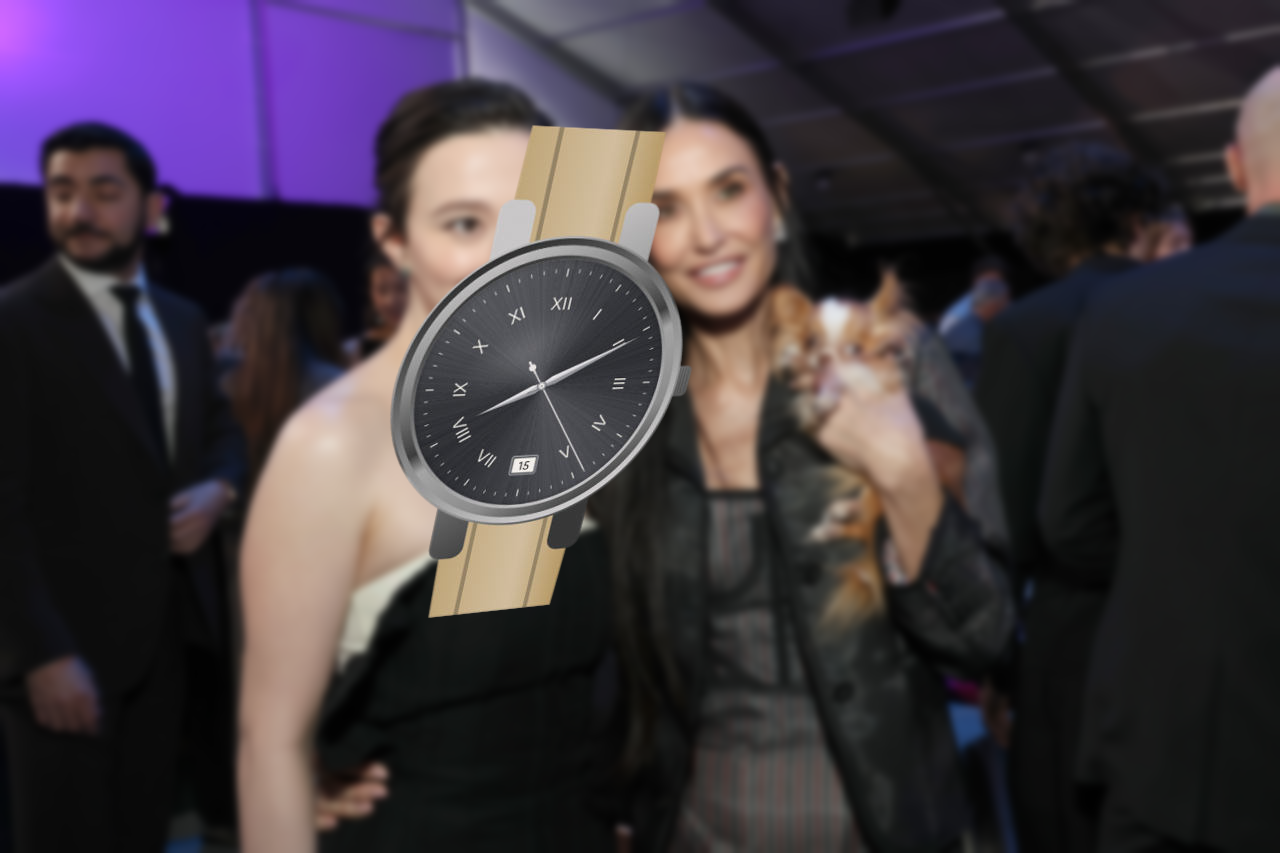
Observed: 8 h 10 min 24 s
